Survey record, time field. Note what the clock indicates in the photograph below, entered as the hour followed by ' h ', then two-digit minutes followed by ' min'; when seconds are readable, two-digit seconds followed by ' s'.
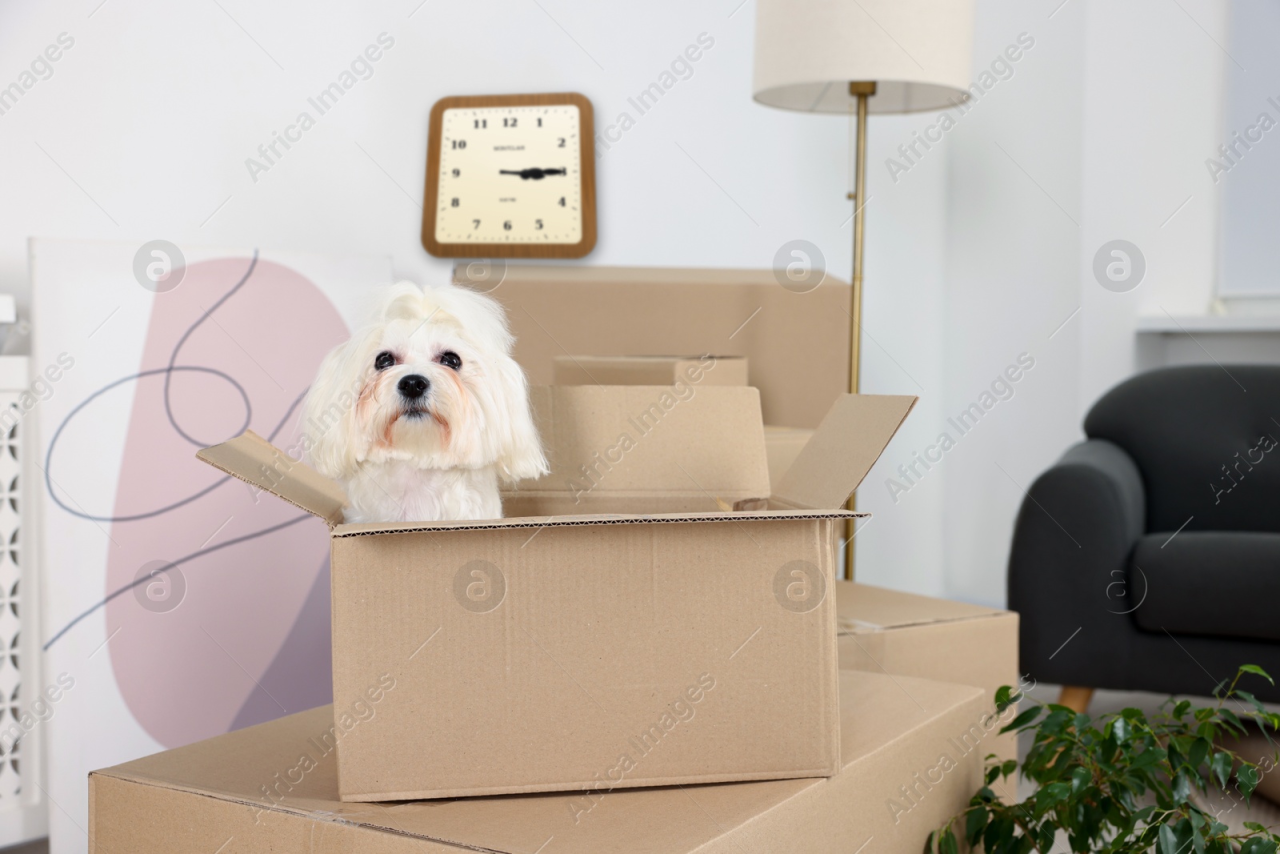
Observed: 3 h 15 min
